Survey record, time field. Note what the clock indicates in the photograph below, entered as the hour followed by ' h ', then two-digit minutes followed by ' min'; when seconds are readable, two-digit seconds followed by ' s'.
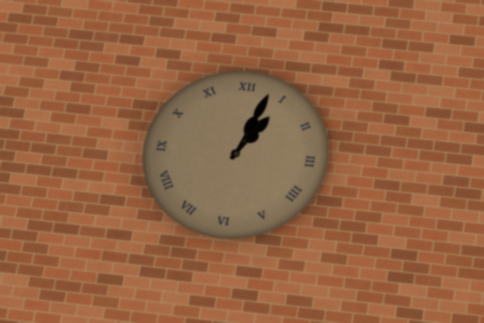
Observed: 1 h 03 min
